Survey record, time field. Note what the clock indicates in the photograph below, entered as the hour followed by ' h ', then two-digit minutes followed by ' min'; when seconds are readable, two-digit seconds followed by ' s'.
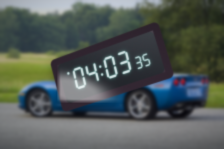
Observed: 4 h 03 min 35 s
